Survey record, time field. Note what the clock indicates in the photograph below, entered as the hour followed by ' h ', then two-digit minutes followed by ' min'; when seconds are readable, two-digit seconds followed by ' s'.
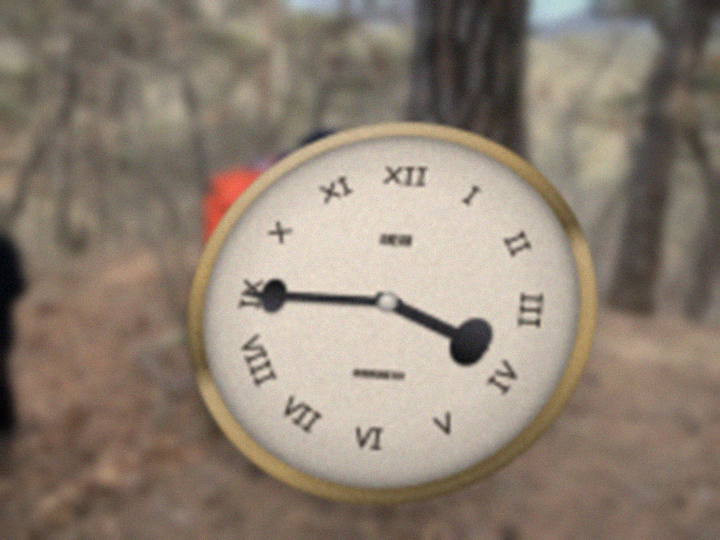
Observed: 3 h 45 min
